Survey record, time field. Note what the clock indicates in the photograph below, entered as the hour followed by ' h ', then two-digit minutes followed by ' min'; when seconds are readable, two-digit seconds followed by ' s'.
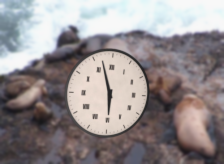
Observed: 5 h 57 min
